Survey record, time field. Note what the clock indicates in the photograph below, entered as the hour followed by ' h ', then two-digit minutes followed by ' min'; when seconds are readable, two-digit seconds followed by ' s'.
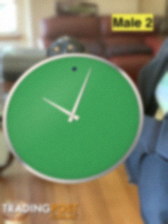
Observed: 10 h 03 min
